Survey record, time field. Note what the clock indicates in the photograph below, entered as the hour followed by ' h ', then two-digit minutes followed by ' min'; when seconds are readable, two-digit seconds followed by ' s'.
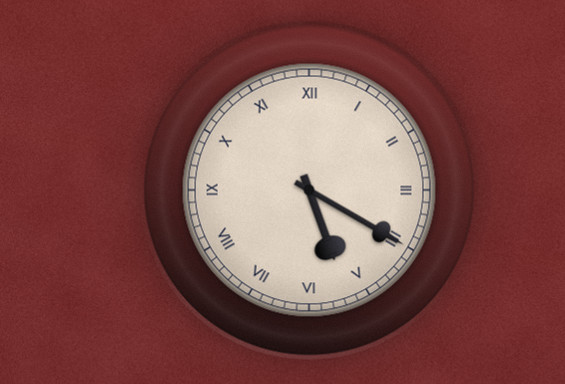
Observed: 5 h 20 min
